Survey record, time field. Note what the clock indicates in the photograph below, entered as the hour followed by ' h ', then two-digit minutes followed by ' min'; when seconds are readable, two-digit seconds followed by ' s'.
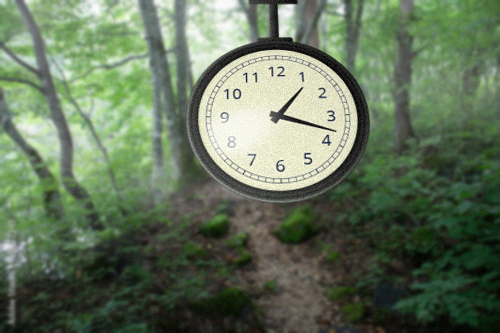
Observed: 1 h 18 min
